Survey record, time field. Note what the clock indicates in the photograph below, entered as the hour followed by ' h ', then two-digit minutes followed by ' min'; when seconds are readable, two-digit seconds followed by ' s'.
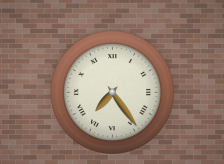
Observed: 7 h 24 min
